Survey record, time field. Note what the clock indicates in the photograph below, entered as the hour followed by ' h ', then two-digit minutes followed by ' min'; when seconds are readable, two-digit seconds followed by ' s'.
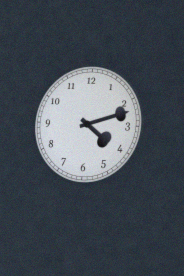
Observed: 4 h 12 min
